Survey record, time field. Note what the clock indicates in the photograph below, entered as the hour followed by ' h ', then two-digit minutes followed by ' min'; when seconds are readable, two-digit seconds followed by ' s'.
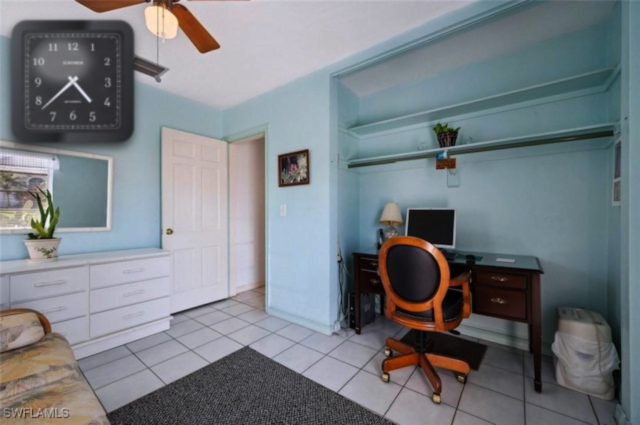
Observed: 4 h 38 min
